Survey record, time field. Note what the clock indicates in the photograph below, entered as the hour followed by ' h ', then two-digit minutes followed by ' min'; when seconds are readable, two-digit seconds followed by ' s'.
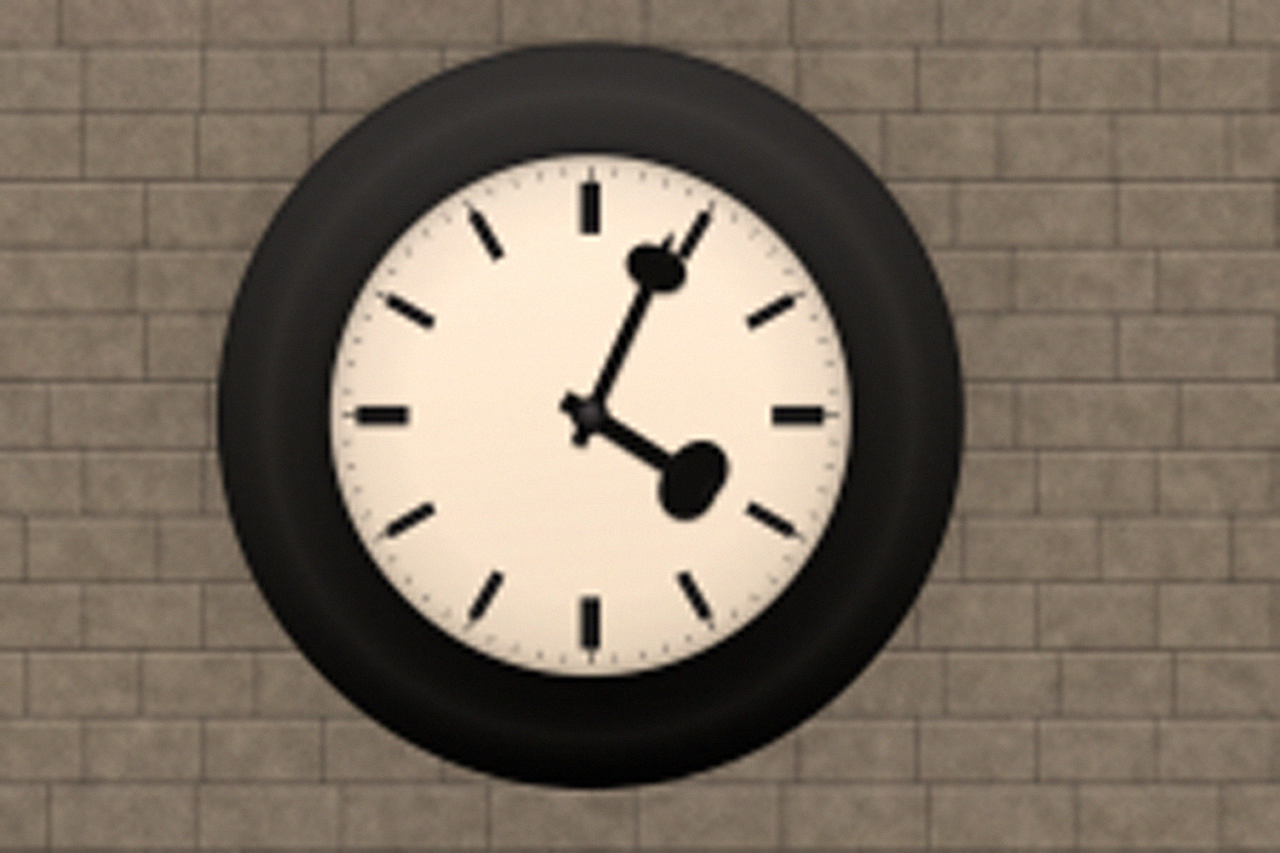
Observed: 4 h 04 min
